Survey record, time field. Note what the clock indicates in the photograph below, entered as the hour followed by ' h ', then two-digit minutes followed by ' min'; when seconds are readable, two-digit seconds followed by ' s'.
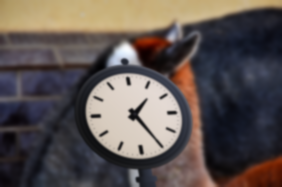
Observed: 1 h 25 min
